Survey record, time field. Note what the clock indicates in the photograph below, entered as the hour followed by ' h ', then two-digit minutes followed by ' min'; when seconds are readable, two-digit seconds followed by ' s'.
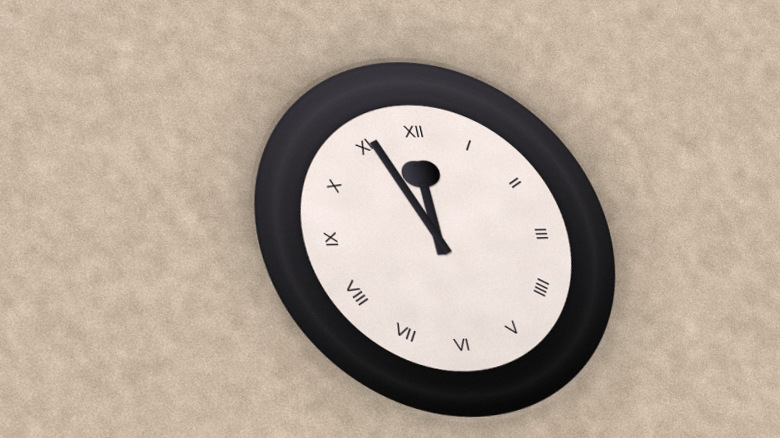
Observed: 11 h 56 min
